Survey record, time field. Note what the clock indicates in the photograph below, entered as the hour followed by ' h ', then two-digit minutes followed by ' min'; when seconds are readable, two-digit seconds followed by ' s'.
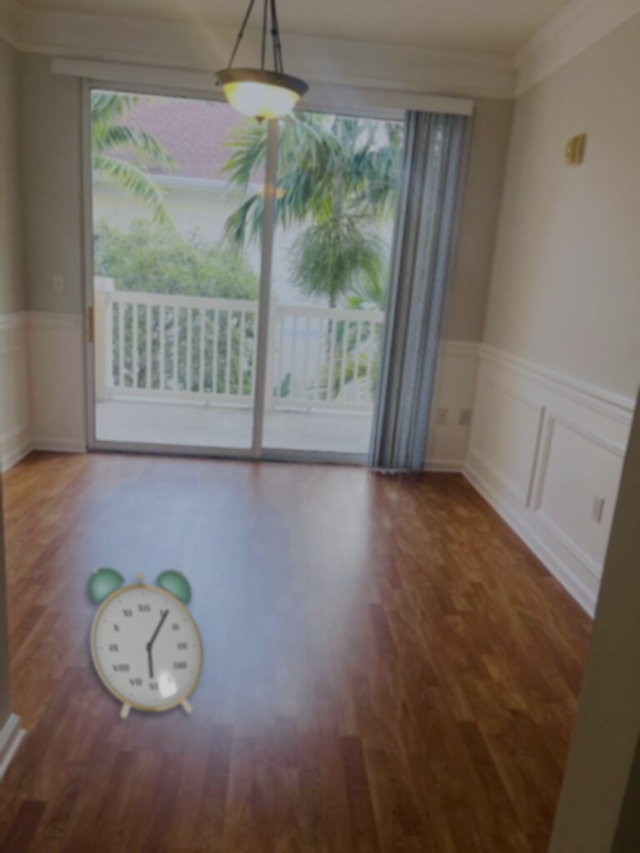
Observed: 6 h 06 min
